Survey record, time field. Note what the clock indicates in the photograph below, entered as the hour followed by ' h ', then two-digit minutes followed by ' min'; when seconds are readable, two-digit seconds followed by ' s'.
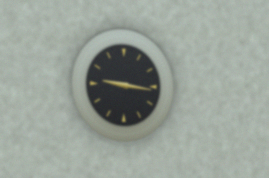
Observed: 9 h 16 min
